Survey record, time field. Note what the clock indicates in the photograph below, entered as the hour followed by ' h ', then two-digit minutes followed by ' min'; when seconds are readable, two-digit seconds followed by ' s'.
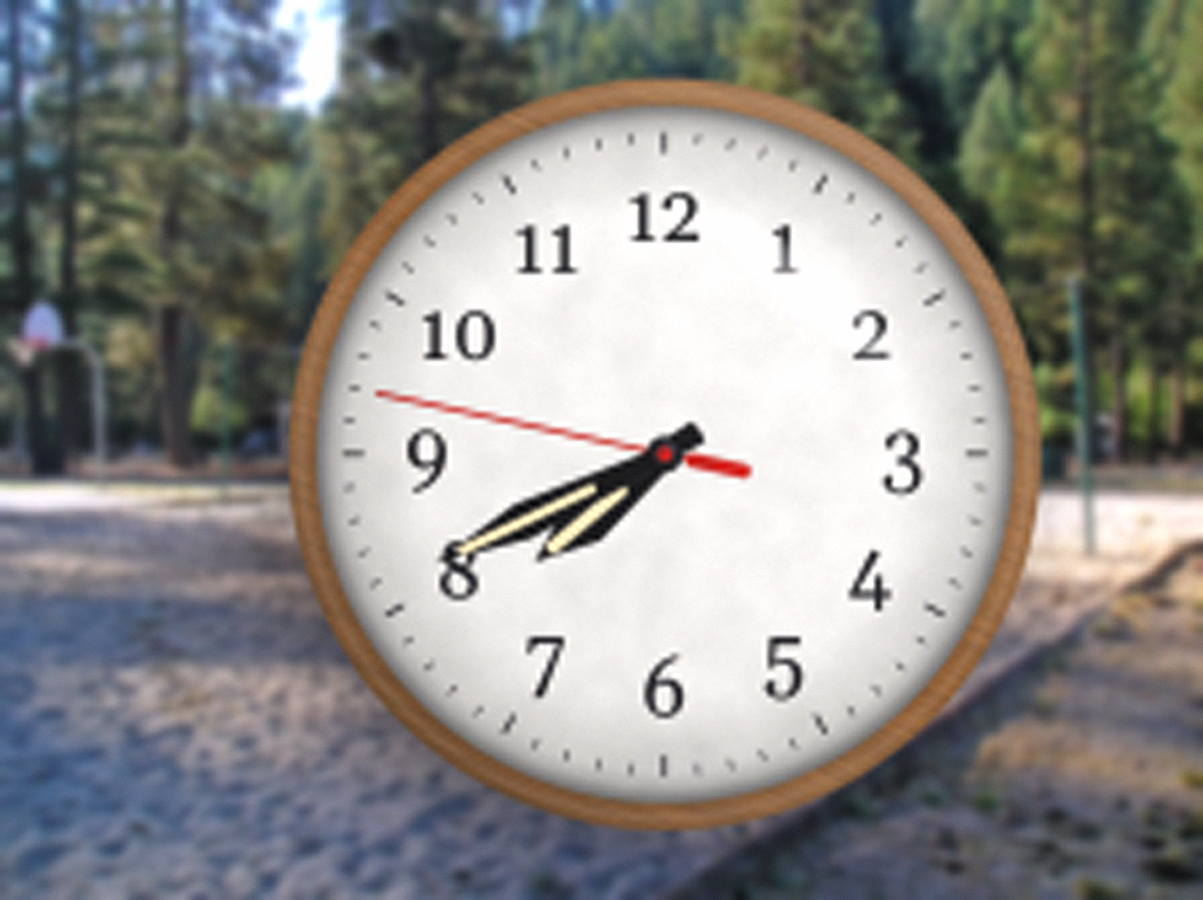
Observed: 7 h 40 min 47 s
